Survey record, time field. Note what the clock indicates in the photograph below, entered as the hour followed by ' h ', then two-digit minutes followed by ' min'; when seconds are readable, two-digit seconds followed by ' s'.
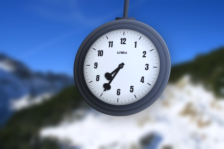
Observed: 7 h 35 min
